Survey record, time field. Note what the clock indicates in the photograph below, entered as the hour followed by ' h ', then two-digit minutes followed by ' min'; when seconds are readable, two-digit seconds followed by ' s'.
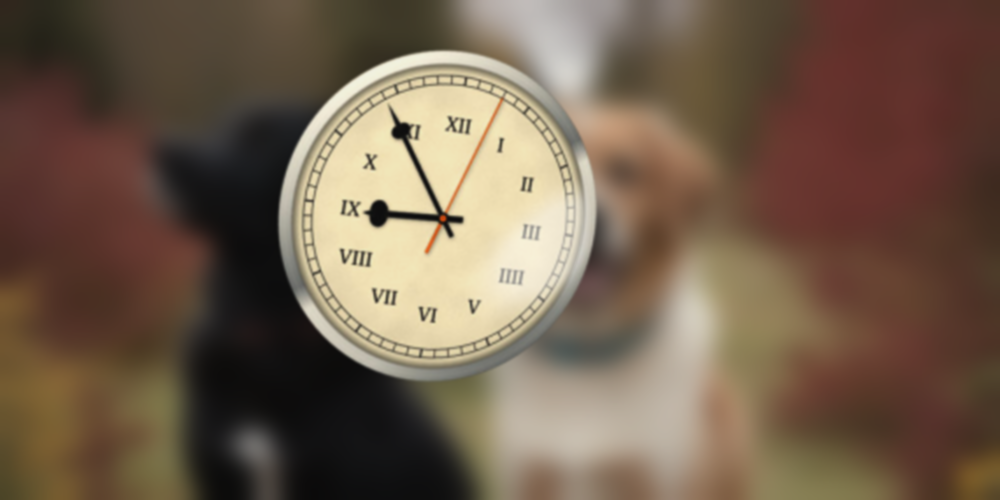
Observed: 8 h 54 min 03 s
